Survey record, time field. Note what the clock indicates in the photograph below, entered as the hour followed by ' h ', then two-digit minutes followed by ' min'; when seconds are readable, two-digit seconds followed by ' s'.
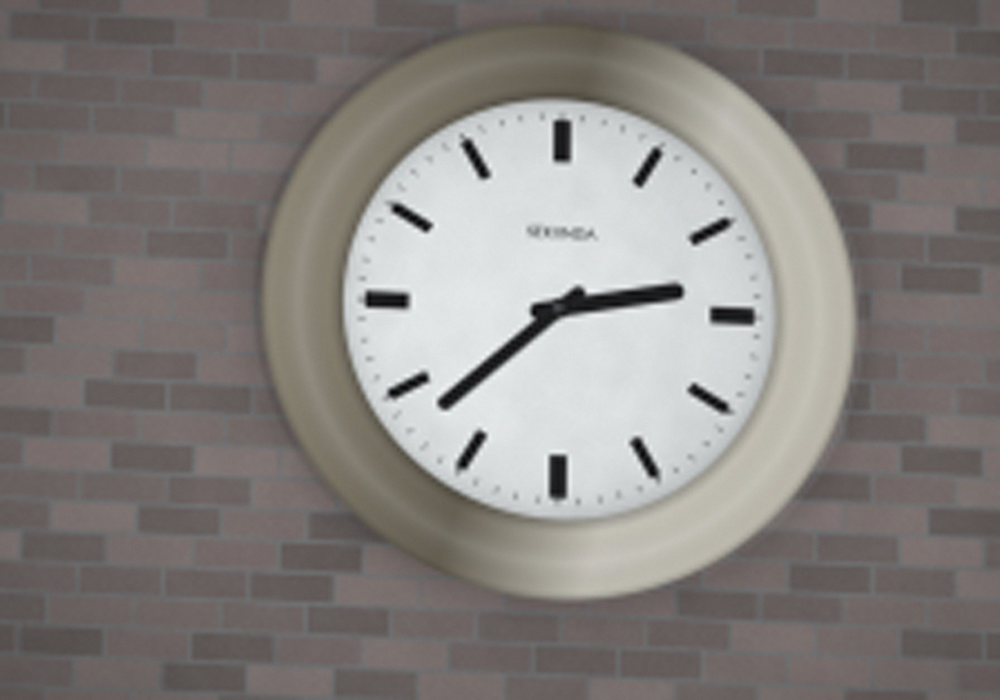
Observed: 2 h 38 min
